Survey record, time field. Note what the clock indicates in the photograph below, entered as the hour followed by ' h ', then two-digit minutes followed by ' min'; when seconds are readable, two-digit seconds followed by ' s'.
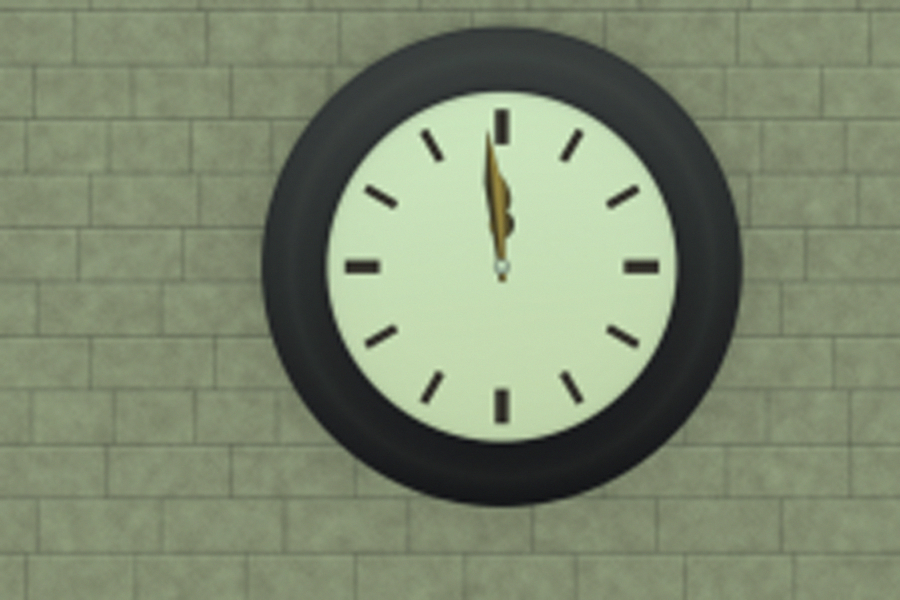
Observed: 11 h 59 min
